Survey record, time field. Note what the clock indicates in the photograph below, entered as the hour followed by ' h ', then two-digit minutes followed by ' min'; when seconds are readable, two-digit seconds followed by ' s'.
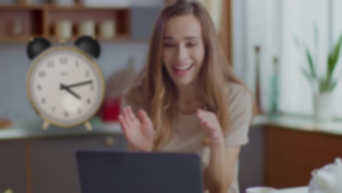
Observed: 4 h 13 min
